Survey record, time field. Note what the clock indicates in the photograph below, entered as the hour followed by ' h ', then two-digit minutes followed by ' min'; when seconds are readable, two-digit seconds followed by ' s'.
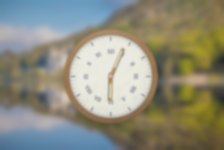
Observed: 6 h 04 min
